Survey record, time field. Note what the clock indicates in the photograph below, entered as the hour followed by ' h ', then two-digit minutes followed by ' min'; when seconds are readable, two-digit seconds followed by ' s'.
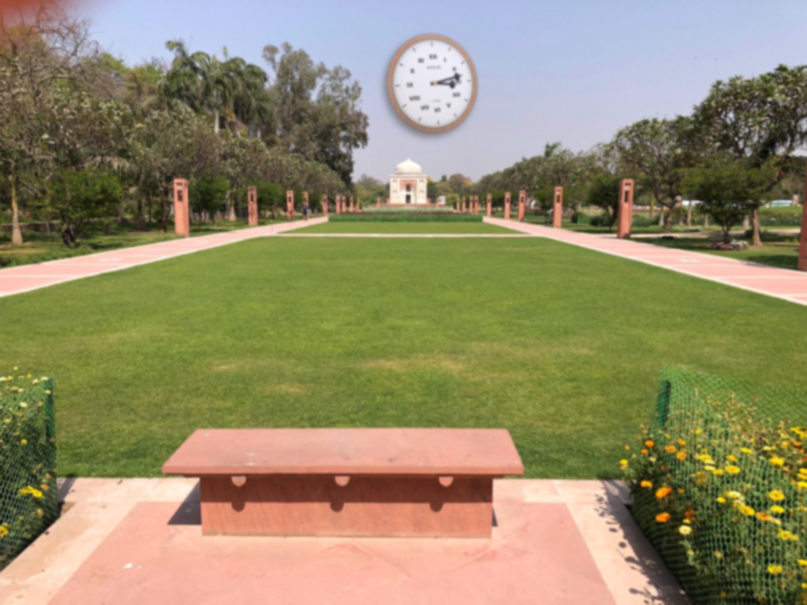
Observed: 3 h 13 min
